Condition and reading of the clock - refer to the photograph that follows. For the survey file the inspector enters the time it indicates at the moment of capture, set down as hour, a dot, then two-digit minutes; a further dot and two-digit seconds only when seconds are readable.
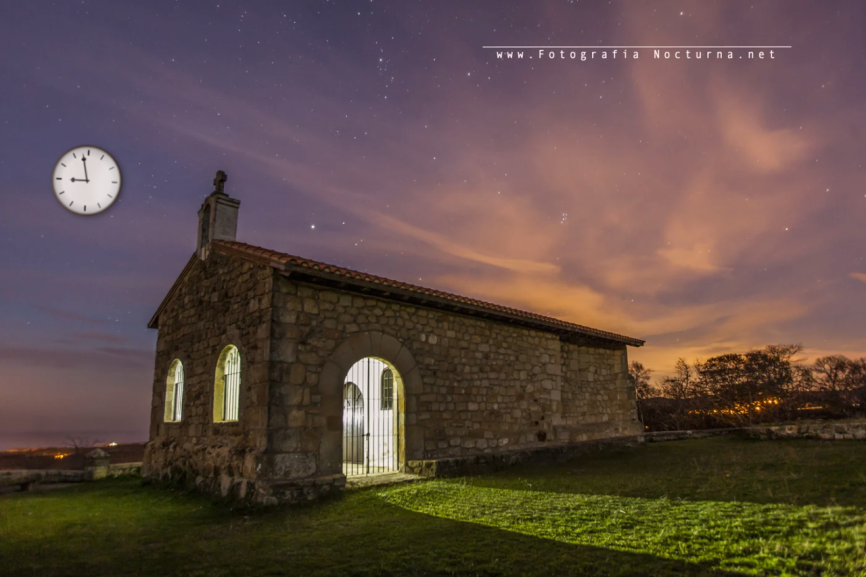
8.58
